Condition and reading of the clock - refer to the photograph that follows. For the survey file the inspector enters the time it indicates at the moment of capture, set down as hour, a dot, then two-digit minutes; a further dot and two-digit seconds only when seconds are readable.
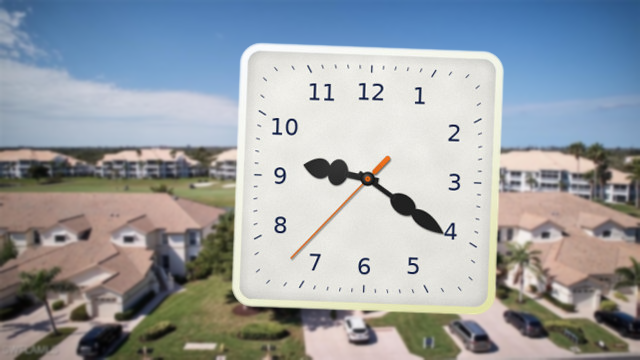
9.20.37
